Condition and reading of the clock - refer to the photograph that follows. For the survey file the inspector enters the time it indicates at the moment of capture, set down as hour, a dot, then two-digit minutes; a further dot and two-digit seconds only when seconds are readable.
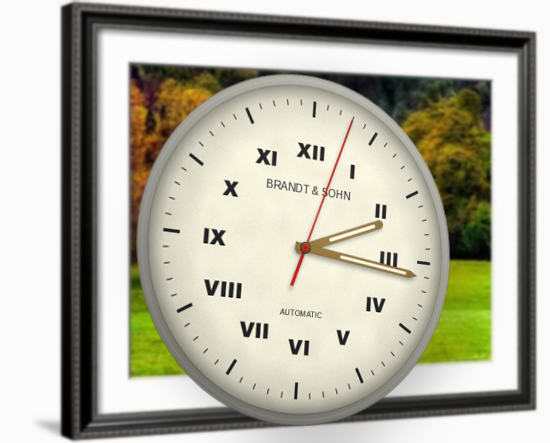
2.16.03
